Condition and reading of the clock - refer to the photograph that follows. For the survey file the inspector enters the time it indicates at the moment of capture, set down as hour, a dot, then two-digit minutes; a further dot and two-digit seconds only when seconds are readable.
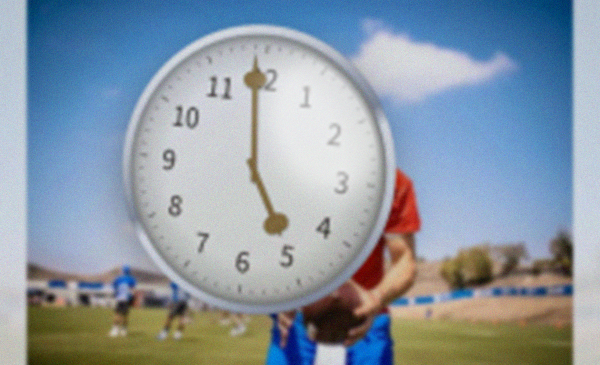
4.59
